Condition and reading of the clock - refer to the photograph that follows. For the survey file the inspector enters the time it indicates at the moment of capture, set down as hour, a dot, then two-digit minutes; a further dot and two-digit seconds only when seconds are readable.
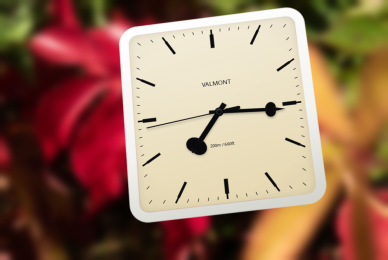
7.15.44
